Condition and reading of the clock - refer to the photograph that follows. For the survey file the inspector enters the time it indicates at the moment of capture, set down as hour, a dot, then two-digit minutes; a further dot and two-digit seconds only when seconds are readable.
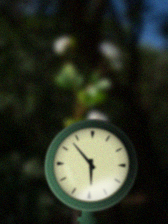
5.53
